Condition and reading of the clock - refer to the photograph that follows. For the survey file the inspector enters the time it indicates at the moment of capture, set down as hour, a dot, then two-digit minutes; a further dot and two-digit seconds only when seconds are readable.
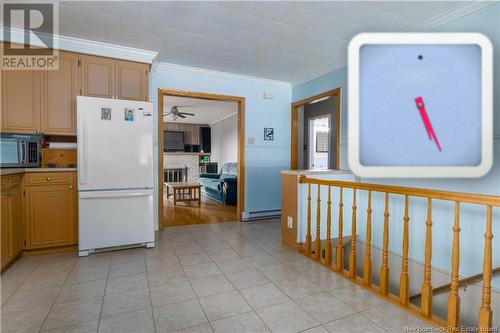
5.26
